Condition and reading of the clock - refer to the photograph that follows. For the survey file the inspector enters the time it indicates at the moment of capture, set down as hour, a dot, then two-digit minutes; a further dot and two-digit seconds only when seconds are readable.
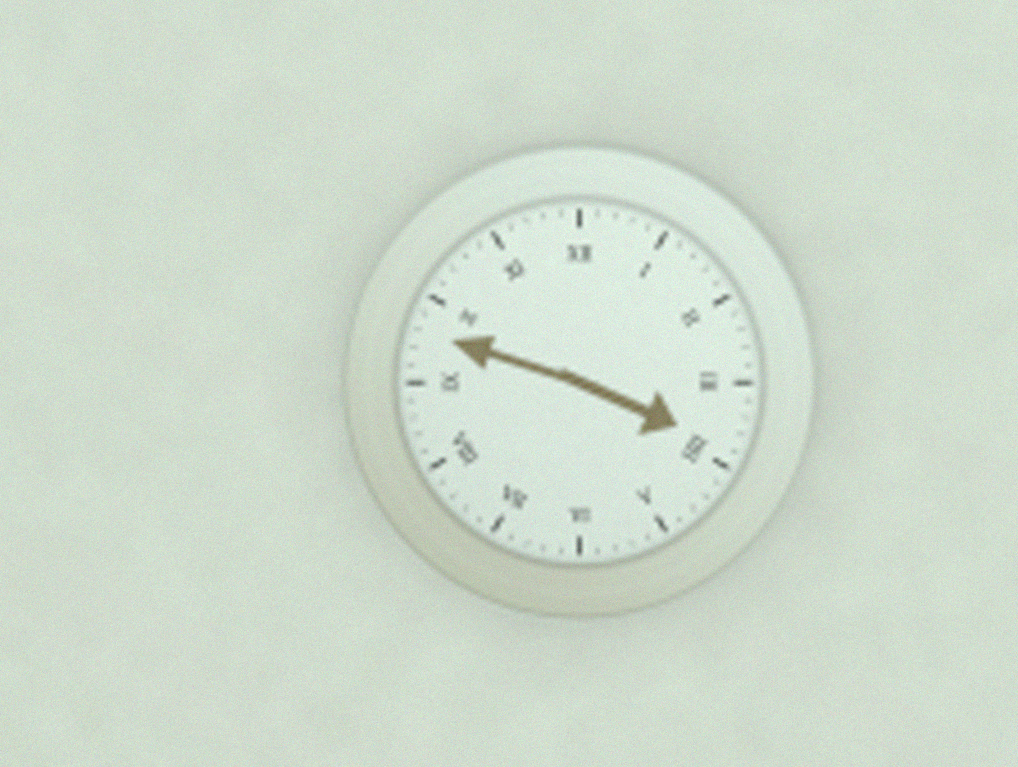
3.48
